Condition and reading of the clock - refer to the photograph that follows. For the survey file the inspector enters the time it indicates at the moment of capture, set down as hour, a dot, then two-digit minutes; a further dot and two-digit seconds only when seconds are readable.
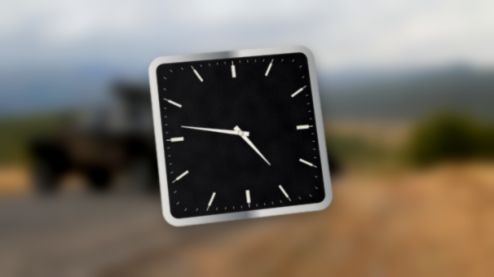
4.47
